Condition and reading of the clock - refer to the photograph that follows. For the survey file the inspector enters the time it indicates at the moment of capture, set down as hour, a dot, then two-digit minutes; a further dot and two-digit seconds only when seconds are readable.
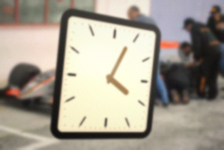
4.04
